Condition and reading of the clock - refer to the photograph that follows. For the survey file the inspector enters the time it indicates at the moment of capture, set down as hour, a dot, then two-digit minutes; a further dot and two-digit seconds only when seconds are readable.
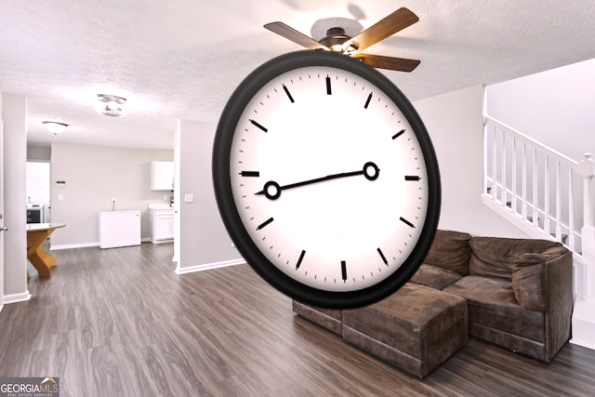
2.43
